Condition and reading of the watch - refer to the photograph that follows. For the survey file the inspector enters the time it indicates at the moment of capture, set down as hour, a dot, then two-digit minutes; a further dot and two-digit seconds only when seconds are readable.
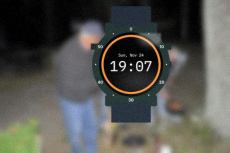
19.07
